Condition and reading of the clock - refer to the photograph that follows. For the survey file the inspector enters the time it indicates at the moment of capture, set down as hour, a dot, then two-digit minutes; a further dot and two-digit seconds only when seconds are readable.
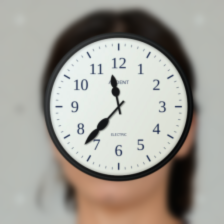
11.37
